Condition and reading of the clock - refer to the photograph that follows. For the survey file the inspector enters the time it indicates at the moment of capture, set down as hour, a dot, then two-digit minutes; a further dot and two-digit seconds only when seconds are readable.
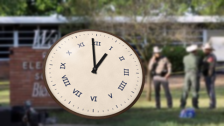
12.59
